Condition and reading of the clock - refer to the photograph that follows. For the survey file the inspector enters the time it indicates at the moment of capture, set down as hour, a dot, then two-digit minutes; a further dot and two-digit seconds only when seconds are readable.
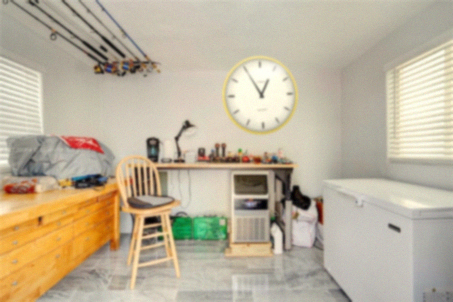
12.55
